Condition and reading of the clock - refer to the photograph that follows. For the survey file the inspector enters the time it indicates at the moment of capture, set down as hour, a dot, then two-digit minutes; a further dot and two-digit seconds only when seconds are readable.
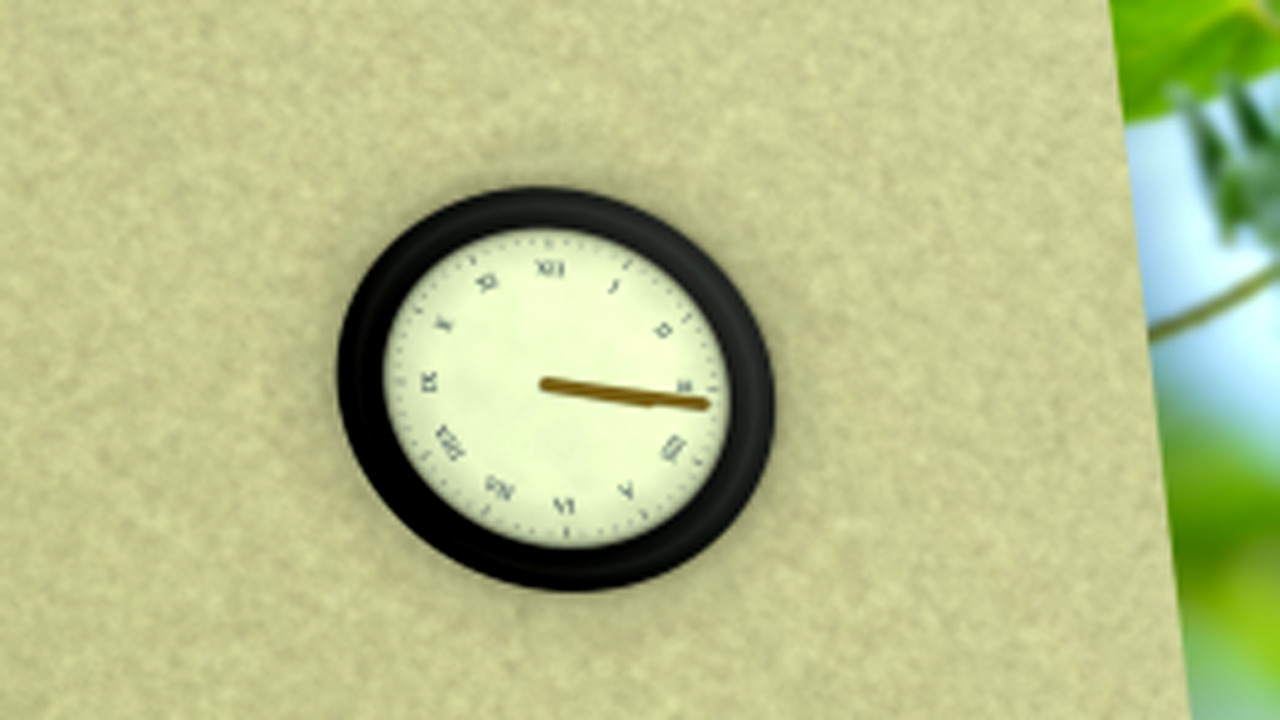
3.16
